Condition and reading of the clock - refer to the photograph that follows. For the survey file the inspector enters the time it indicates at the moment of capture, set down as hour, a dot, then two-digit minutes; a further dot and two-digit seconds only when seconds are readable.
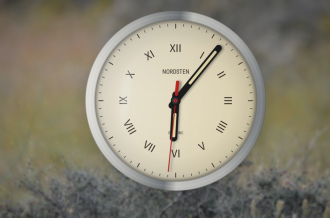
6.06.31
